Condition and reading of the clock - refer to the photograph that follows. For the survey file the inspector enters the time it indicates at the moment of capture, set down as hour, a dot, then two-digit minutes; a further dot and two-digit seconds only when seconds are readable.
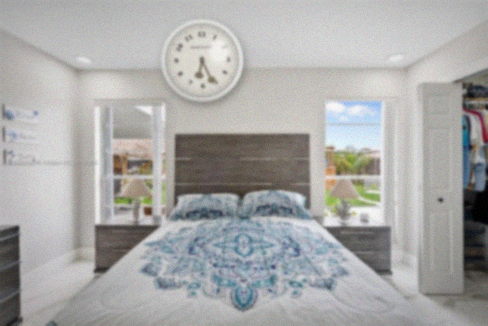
6.26
